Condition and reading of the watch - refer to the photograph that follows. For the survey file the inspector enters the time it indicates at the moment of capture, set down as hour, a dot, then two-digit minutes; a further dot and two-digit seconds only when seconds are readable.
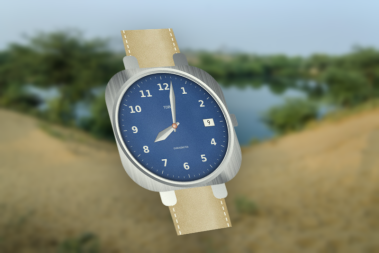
8.02
